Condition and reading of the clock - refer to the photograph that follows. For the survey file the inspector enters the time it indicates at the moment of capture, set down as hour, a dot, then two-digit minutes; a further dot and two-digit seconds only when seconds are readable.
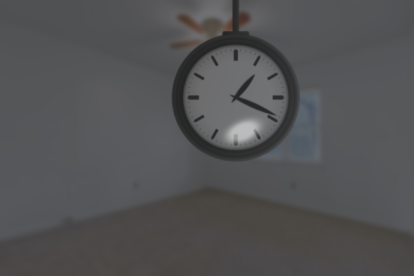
1.19
